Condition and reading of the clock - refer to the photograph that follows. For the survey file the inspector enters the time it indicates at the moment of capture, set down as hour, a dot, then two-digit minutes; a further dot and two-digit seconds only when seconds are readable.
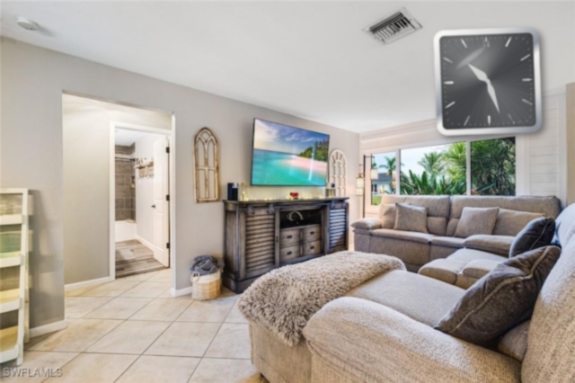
10.27
